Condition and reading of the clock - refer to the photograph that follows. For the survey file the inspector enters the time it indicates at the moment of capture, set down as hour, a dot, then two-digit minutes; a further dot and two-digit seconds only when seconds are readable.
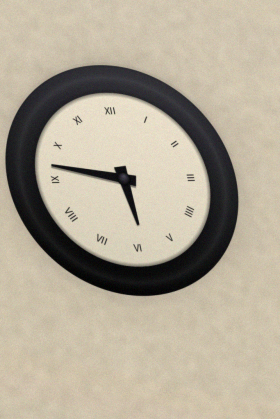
5.47
